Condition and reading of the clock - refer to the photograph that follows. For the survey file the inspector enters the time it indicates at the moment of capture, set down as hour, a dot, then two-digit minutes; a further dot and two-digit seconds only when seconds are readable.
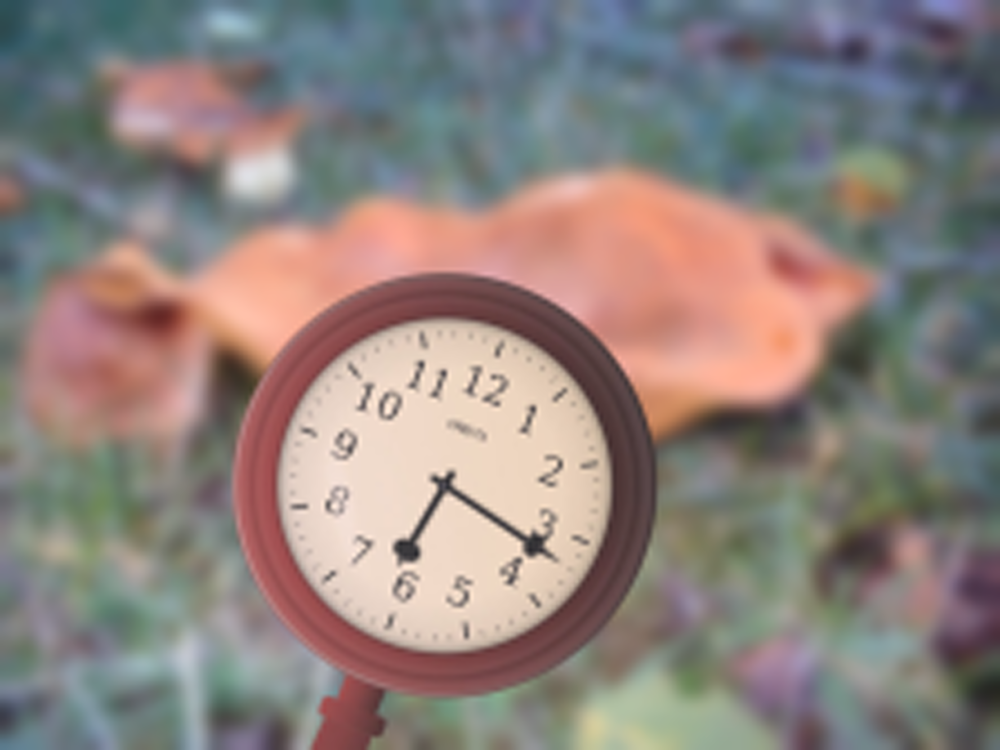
6.17
